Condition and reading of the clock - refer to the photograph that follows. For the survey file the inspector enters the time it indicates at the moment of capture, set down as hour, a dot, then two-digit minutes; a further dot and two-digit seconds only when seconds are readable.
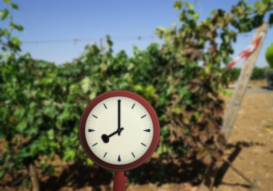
8.00
